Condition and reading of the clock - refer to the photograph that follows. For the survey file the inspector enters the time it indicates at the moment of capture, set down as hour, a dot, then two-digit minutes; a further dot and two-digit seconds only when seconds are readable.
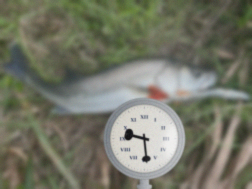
9.29
